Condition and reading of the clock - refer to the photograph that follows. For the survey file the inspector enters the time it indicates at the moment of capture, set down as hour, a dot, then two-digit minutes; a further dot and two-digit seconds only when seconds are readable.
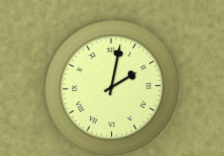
2.02
